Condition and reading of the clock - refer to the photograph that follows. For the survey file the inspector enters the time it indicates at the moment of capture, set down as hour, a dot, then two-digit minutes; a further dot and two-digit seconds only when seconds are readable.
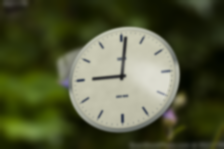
9.01
